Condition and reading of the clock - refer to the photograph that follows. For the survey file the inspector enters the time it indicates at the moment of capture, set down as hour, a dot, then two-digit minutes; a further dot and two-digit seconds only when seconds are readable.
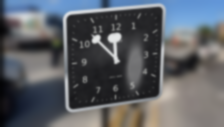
11.53
